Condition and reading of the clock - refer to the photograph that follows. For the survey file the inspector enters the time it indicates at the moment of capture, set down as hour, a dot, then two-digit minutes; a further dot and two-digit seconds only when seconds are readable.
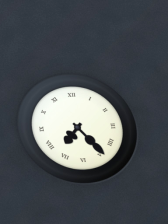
7.24
